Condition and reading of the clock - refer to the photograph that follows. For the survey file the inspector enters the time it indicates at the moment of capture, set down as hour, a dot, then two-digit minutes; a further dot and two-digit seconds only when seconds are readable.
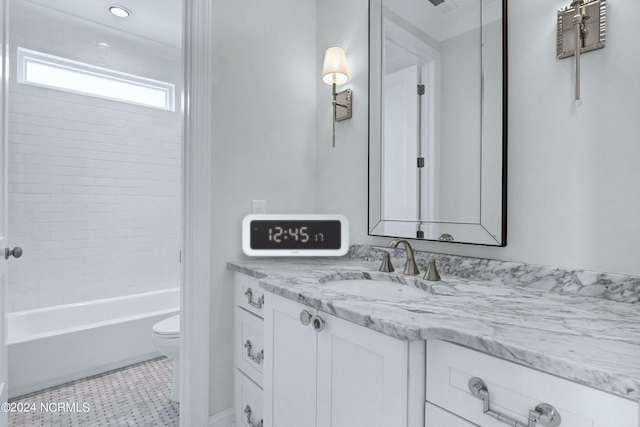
12.45
